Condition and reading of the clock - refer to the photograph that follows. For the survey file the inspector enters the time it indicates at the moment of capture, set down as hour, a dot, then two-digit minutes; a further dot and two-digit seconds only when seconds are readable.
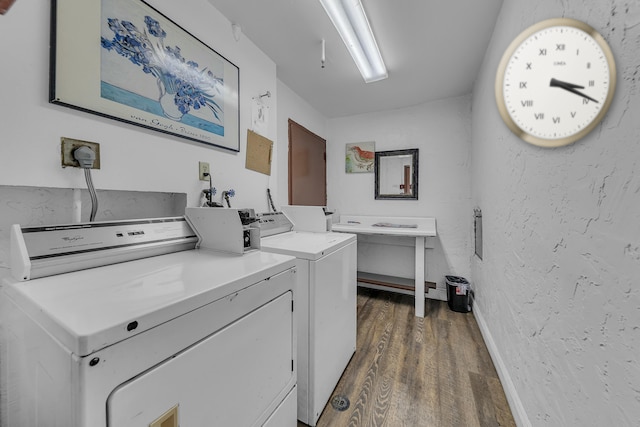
3.19
